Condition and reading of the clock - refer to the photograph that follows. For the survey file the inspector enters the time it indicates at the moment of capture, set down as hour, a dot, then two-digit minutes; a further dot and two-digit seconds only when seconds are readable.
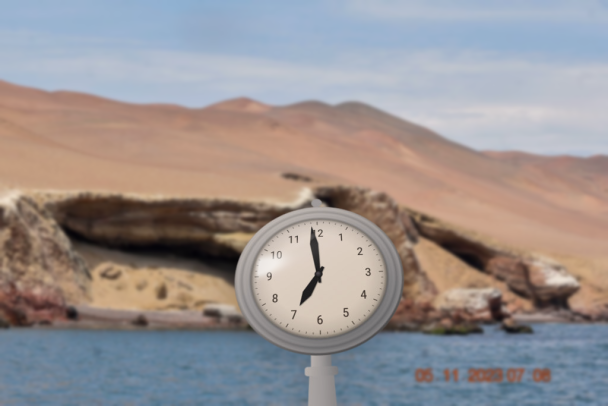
6.59
